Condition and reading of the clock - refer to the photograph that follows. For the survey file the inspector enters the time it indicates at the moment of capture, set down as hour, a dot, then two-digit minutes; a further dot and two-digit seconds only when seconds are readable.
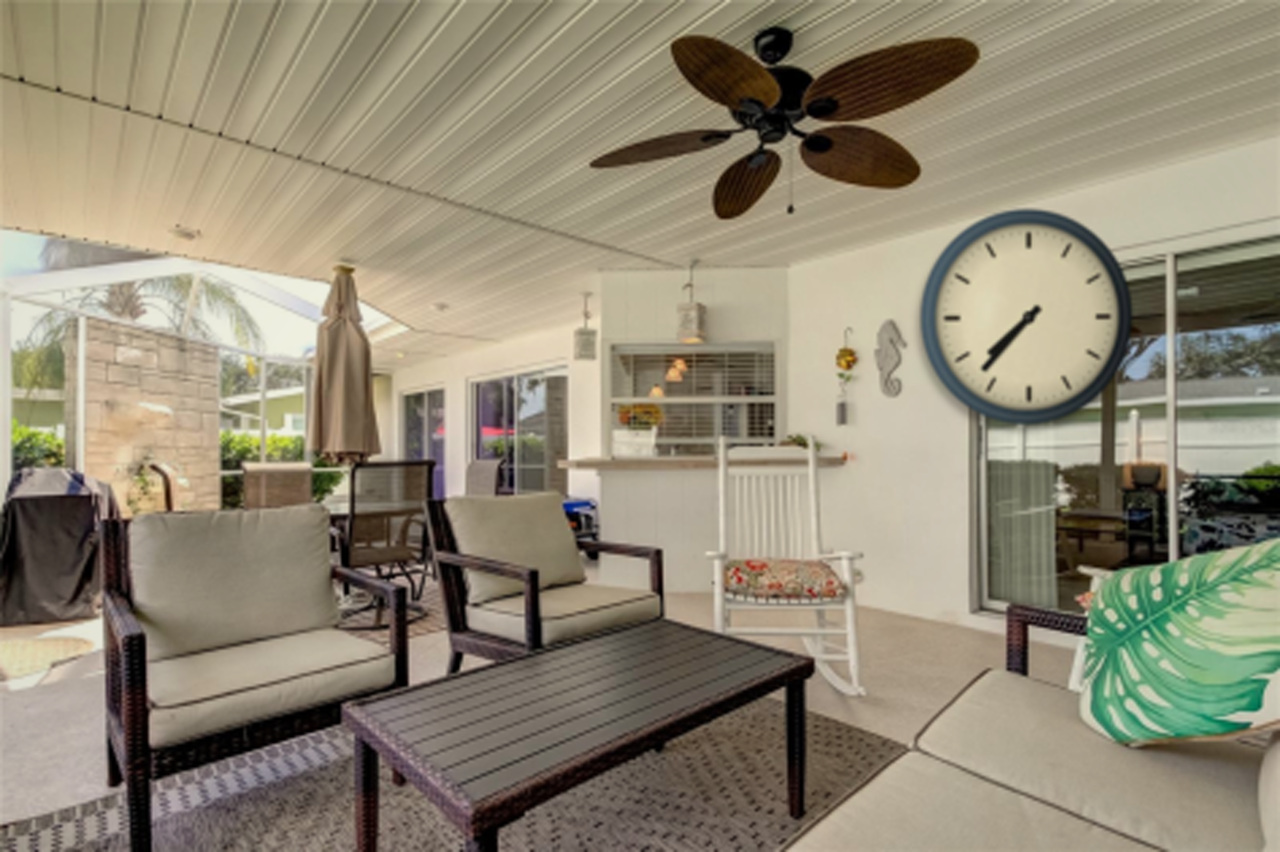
7.37
